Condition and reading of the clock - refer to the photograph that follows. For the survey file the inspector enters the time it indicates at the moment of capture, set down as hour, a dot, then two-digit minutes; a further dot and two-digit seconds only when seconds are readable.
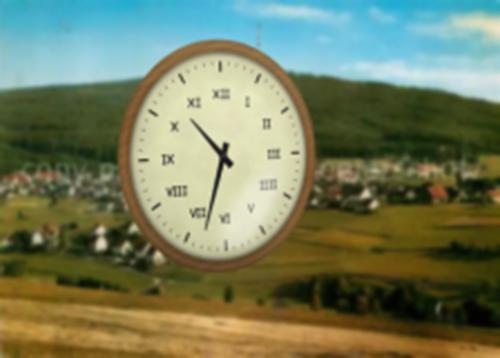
10.33
